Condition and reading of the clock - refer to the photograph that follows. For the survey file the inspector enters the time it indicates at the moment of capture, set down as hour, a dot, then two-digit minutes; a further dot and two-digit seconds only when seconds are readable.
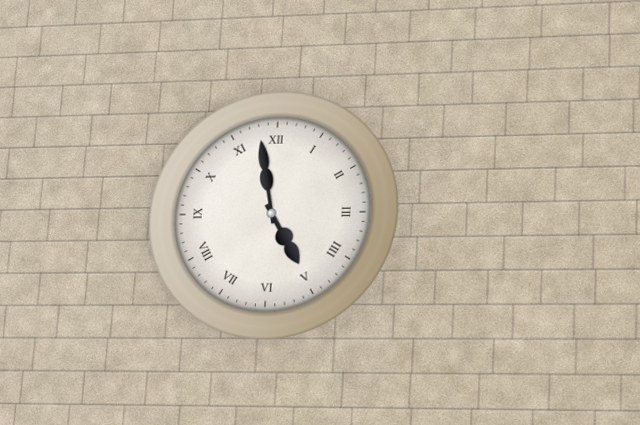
4.58
